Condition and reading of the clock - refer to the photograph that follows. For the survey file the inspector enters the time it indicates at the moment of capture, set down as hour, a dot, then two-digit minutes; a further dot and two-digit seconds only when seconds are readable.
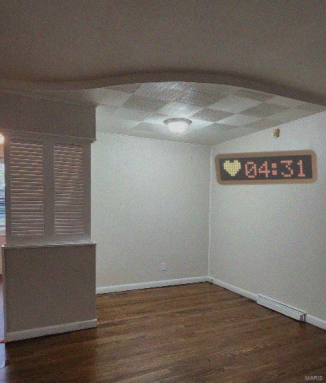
4.31
